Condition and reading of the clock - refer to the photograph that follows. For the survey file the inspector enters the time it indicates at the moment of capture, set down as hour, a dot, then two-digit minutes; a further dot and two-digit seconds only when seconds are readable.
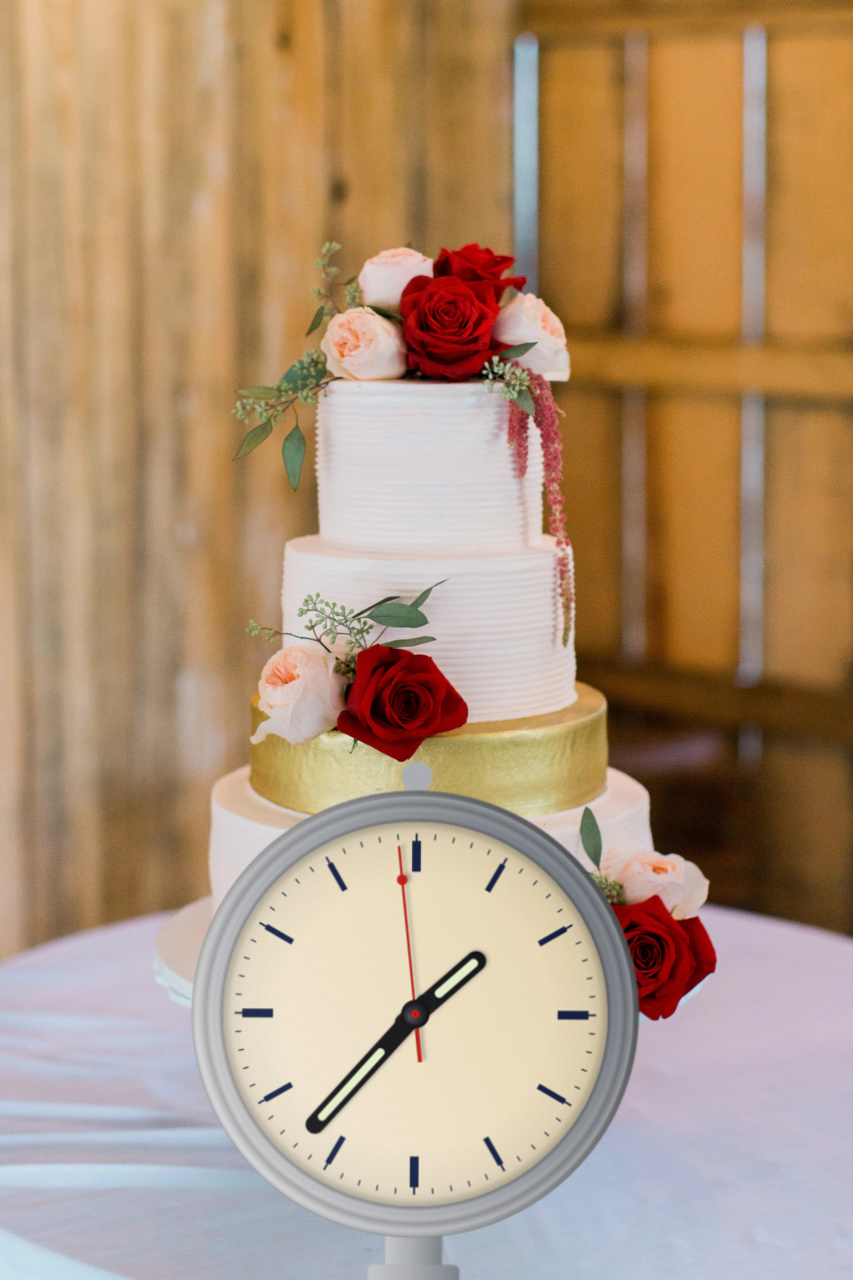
1.36.59
